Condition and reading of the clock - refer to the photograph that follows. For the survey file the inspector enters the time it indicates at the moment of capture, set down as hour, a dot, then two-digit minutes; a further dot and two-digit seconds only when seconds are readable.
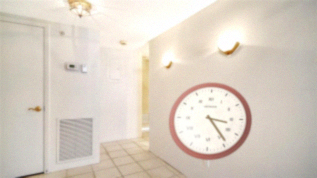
3.24
